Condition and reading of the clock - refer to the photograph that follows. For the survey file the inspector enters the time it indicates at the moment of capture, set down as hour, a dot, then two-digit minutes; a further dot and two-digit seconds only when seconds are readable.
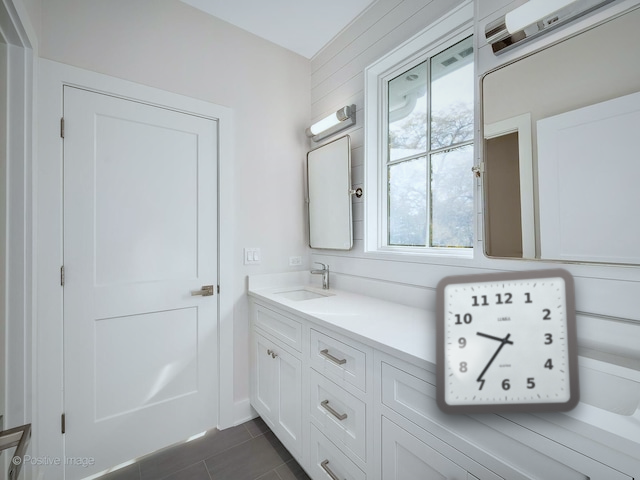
9.36
